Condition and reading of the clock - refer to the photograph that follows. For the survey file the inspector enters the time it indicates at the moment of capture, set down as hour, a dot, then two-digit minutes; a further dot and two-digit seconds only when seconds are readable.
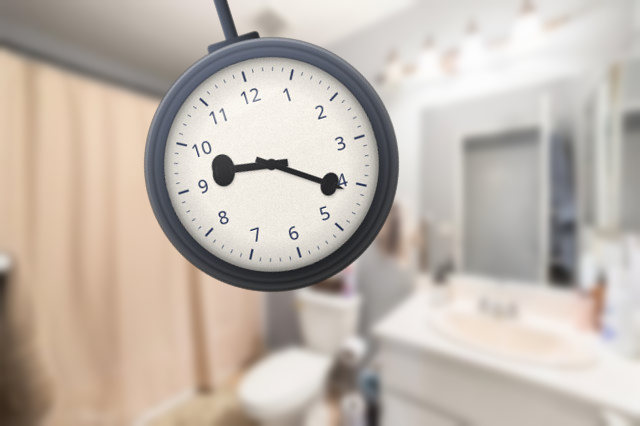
9.21
